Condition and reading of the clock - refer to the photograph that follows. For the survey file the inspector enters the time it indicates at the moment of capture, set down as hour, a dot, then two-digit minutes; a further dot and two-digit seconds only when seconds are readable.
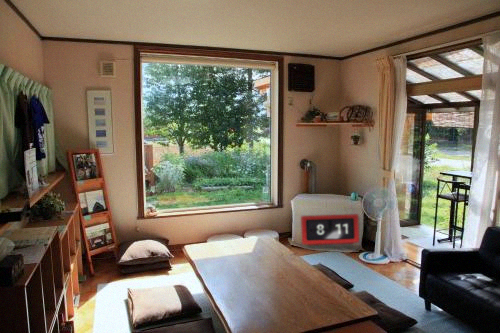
8.11
